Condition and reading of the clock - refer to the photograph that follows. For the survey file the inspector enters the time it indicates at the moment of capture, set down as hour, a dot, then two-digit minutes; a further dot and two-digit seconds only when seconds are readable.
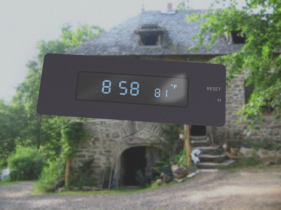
8.58
